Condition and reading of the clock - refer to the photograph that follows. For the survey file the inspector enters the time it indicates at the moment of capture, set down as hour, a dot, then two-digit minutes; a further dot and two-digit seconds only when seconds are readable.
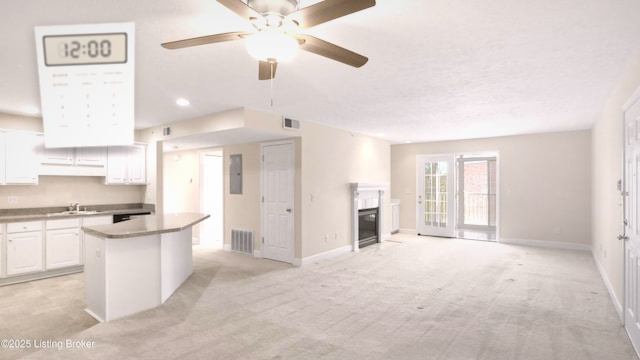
12.00
